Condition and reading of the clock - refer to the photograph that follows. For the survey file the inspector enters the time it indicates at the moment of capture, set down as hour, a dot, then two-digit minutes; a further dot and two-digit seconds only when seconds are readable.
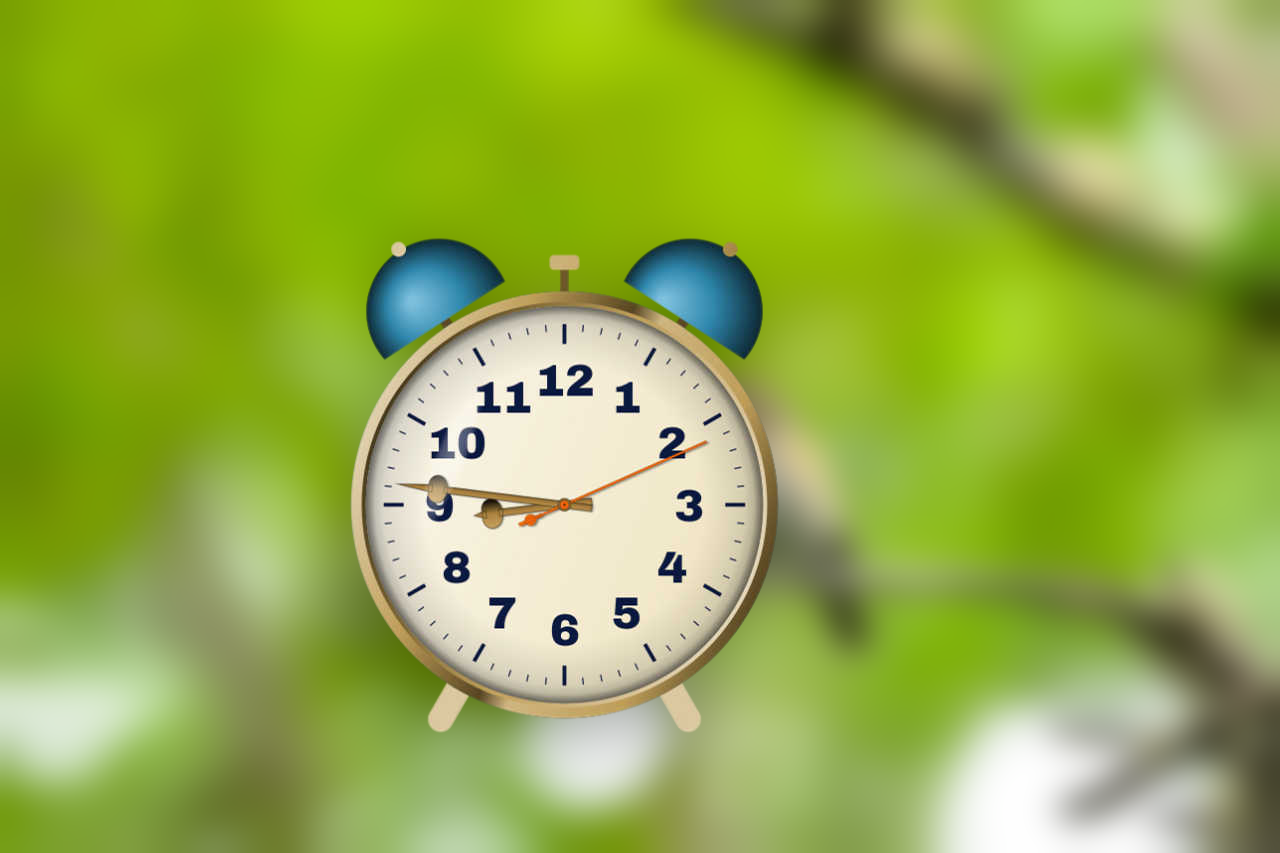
8.46.11
